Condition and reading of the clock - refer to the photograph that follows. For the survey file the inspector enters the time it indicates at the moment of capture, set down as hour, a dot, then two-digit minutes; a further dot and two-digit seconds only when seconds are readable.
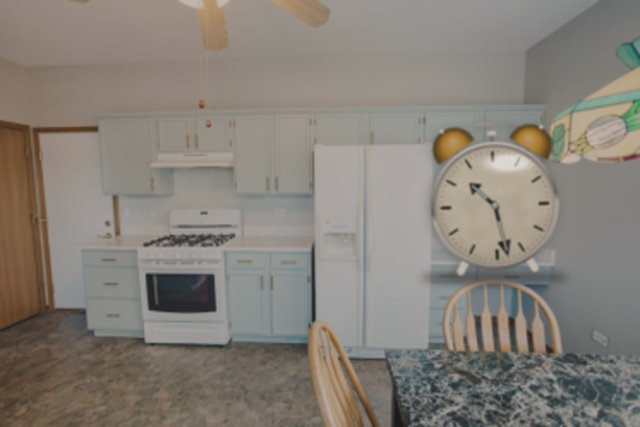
10.28
